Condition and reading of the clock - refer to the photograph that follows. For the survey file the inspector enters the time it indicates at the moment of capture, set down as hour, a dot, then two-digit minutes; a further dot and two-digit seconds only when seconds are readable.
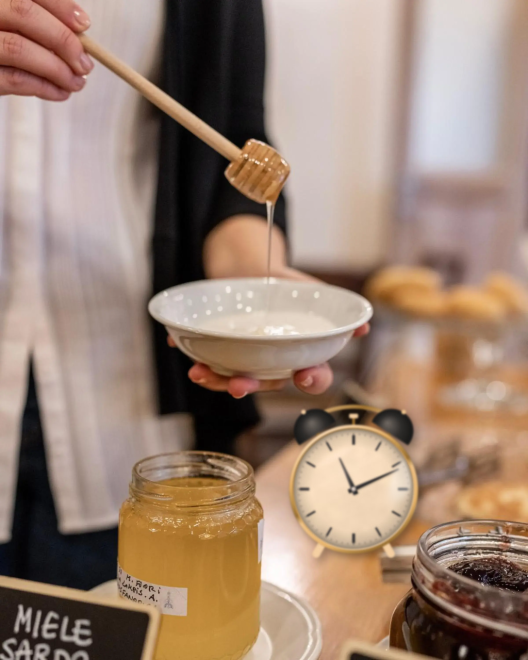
11.11
